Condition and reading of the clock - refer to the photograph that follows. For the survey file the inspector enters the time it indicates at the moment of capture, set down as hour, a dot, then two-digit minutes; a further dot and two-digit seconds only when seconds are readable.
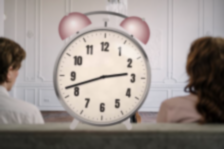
2.42
